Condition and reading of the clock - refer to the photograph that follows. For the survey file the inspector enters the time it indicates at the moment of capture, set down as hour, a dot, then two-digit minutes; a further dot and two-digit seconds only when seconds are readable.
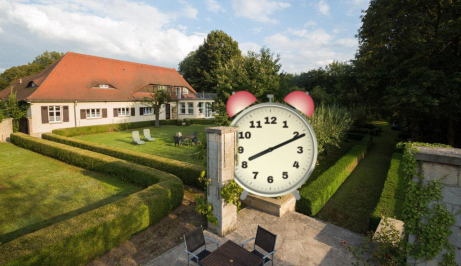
8.11
